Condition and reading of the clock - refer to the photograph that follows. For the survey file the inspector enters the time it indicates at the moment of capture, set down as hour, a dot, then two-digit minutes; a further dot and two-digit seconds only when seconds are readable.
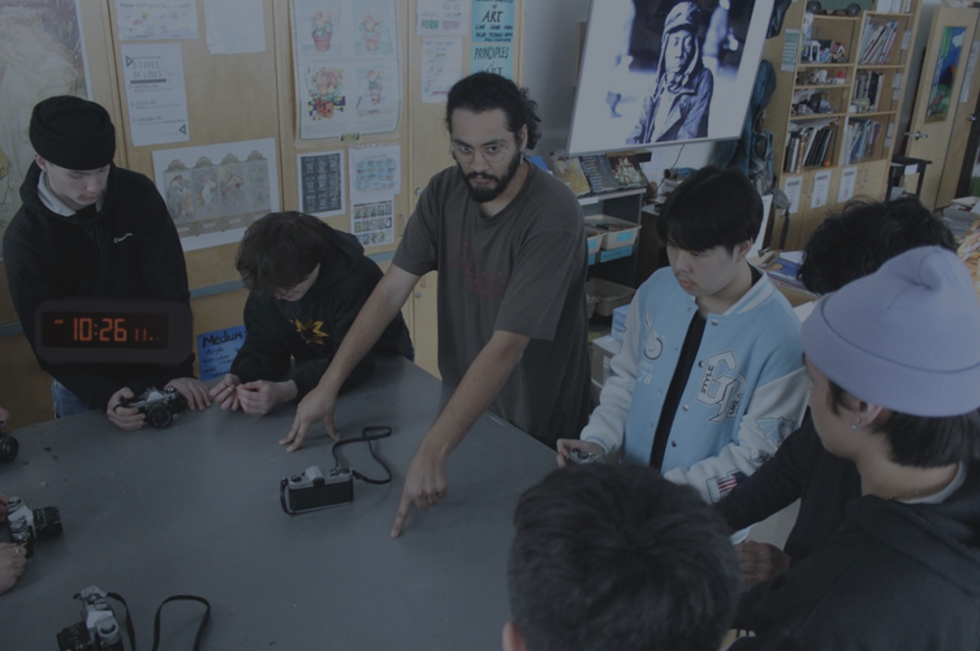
10.26.11
